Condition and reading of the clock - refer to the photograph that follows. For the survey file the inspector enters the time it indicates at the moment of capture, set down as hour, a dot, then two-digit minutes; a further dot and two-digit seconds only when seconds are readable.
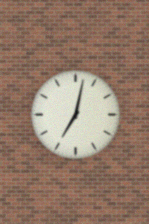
7.02
